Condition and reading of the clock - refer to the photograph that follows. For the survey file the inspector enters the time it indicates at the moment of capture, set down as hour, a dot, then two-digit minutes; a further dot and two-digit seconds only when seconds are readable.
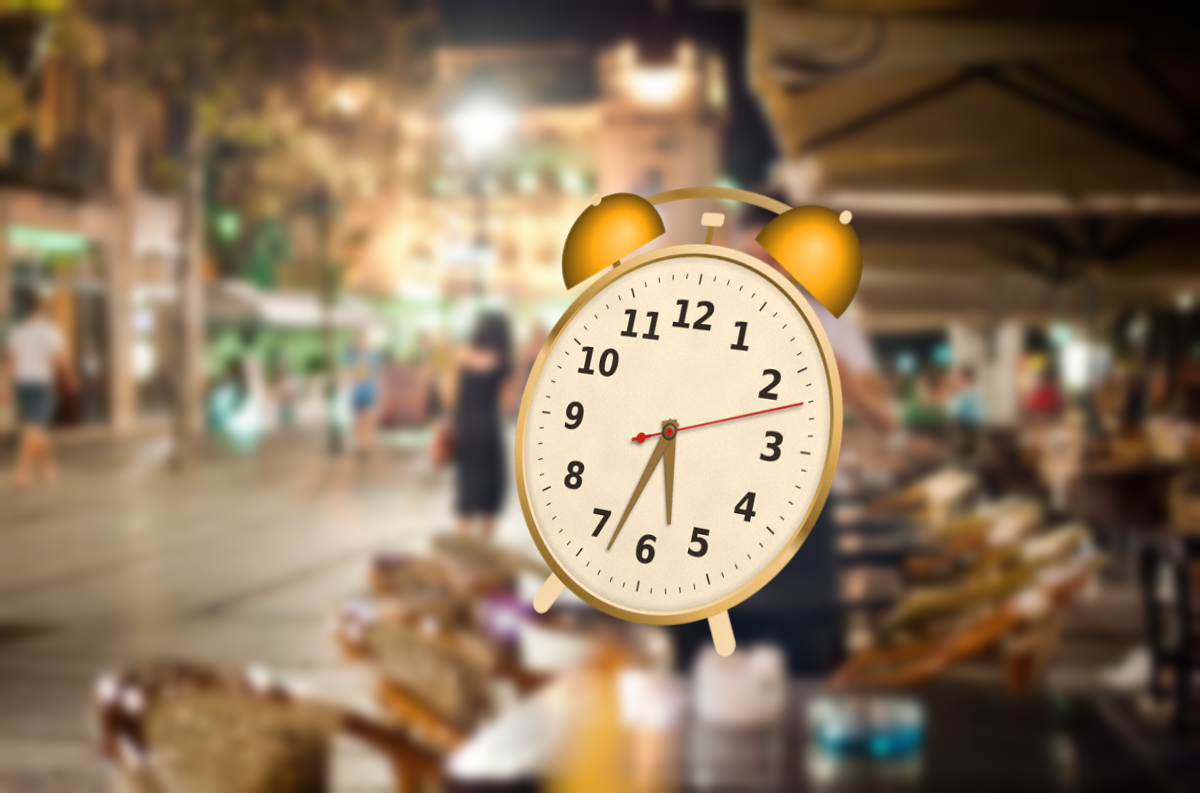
5.33.12
